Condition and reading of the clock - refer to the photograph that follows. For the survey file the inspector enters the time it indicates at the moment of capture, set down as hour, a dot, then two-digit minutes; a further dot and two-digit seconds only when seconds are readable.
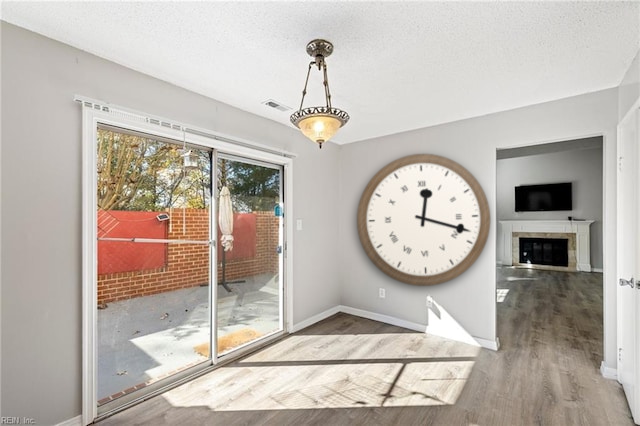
12.18
